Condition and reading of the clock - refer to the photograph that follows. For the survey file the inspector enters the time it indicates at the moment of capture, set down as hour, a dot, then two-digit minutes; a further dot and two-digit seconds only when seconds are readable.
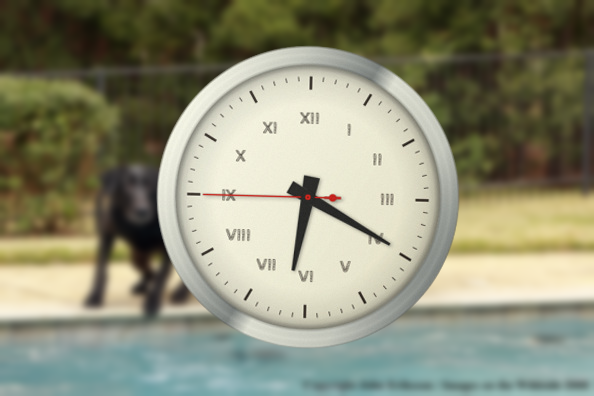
6.19.45
